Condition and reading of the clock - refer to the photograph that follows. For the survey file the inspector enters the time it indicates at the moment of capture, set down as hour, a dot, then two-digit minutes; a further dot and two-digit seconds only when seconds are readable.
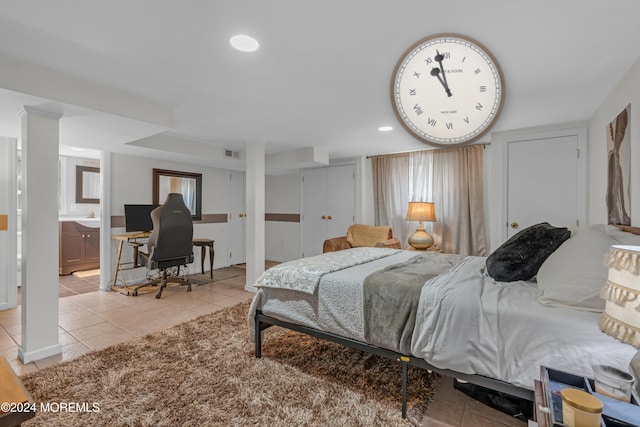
10.58
